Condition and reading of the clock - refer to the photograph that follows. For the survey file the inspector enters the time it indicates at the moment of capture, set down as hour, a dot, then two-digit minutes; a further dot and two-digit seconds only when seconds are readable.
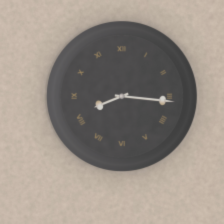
8.16
